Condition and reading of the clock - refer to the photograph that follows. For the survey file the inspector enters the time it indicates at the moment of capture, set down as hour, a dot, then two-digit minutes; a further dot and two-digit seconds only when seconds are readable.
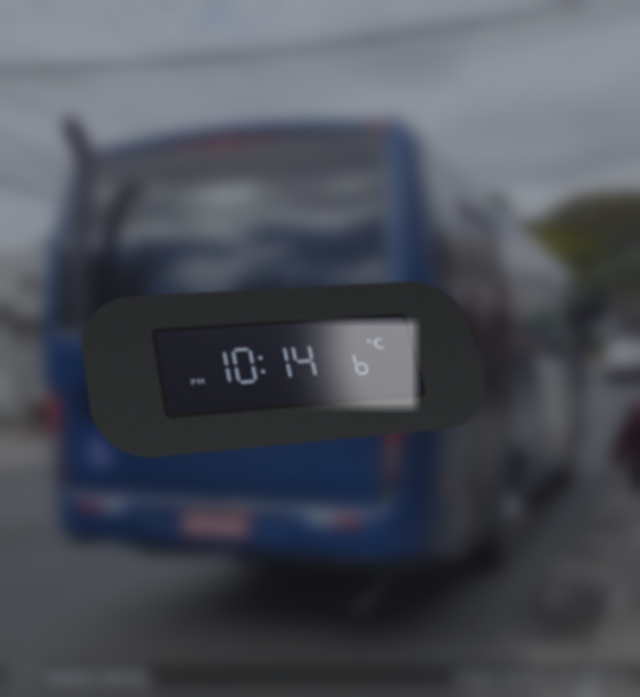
10.14
